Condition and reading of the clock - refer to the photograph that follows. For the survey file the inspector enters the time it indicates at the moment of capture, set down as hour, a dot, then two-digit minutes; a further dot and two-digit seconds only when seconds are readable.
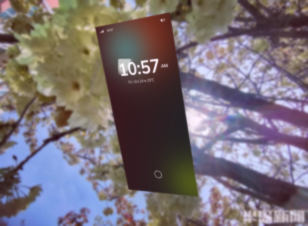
10.57
